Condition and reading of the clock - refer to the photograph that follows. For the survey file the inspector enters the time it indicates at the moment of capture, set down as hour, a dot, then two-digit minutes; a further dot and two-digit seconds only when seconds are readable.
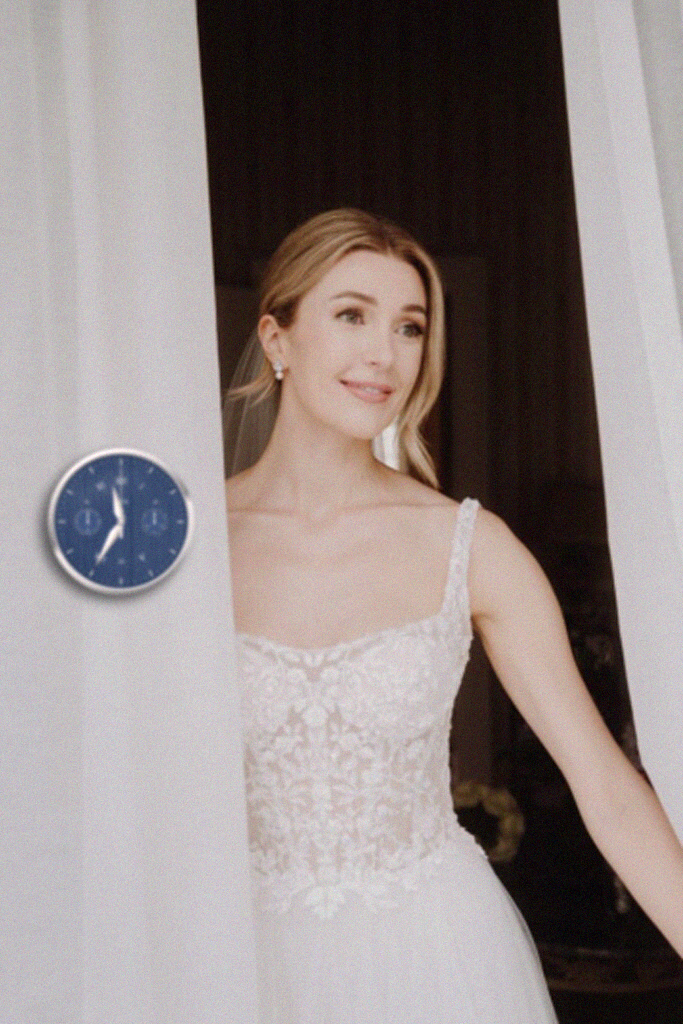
11.35
